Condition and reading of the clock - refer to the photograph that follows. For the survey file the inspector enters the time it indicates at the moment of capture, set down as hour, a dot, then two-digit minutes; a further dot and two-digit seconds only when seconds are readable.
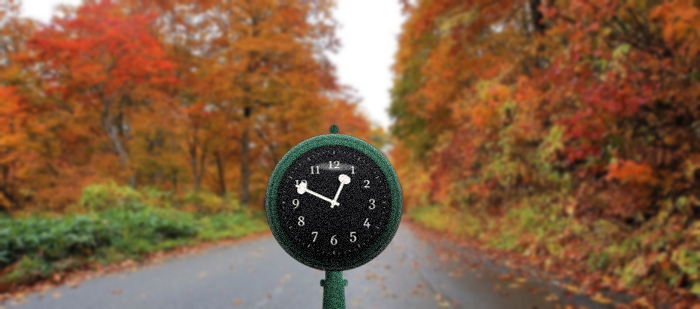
12.49
